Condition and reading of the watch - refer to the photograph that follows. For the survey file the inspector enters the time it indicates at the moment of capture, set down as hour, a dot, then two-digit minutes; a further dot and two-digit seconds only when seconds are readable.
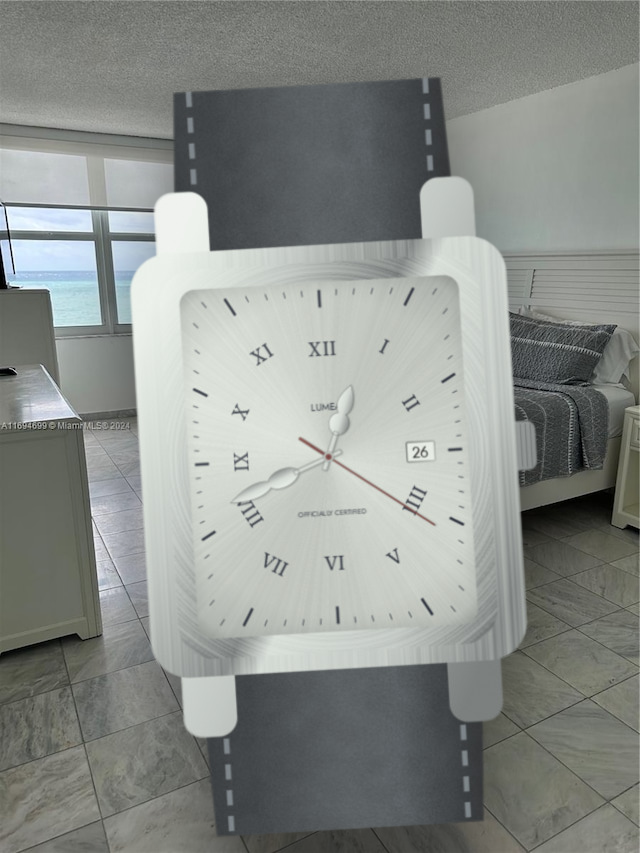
12.41.21
